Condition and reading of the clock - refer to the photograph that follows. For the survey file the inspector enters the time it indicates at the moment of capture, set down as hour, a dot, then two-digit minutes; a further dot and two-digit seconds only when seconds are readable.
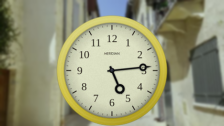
5.14
